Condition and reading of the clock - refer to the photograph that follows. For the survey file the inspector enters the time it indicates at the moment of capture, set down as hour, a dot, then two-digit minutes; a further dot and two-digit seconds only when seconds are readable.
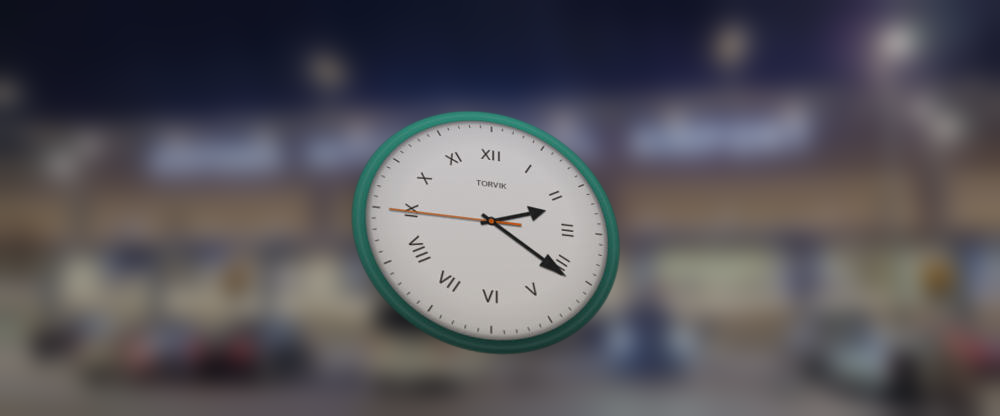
2.20.45
